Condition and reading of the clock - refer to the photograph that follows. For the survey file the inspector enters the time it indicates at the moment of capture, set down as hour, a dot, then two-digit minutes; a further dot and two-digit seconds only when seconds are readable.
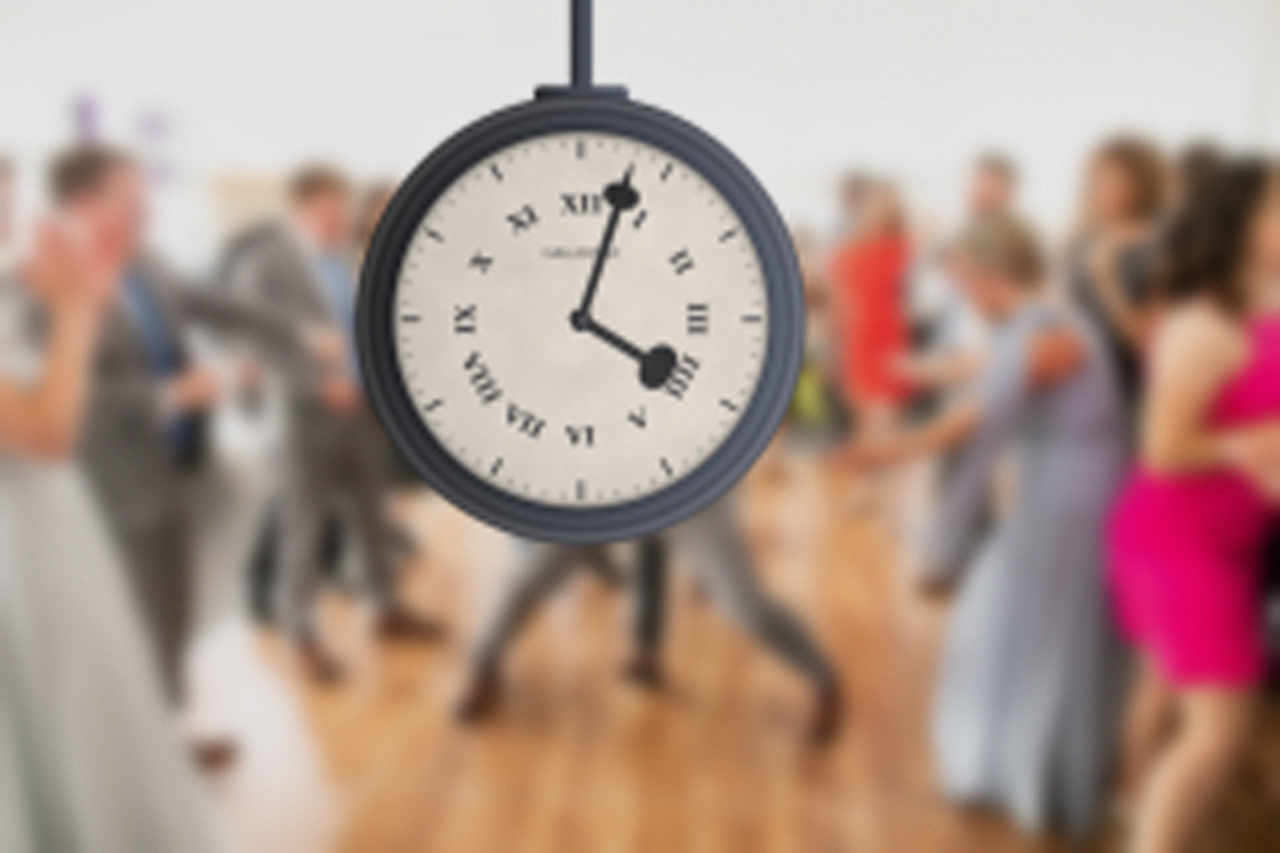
4.03
